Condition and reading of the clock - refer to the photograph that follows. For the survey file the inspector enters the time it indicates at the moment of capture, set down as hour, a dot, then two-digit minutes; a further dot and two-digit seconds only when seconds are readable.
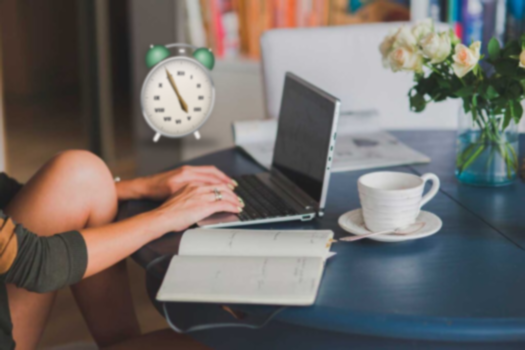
4.55
